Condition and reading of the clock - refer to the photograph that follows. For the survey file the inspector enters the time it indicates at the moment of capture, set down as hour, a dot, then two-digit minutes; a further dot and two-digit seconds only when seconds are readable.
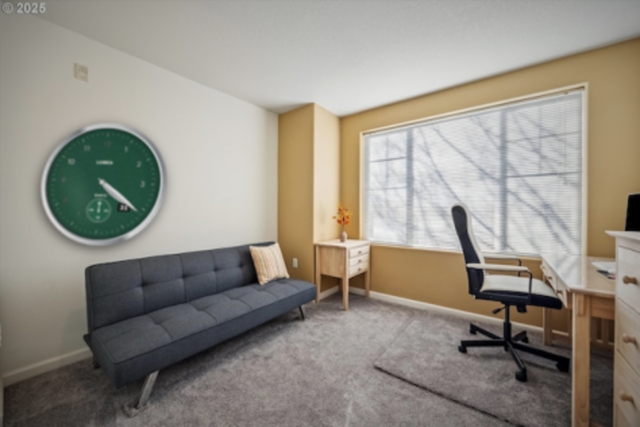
4.21
